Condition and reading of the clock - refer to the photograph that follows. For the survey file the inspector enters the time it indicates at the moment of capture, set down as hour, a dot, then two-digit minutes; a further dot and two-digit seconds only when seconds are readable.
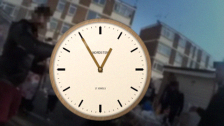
12.55
